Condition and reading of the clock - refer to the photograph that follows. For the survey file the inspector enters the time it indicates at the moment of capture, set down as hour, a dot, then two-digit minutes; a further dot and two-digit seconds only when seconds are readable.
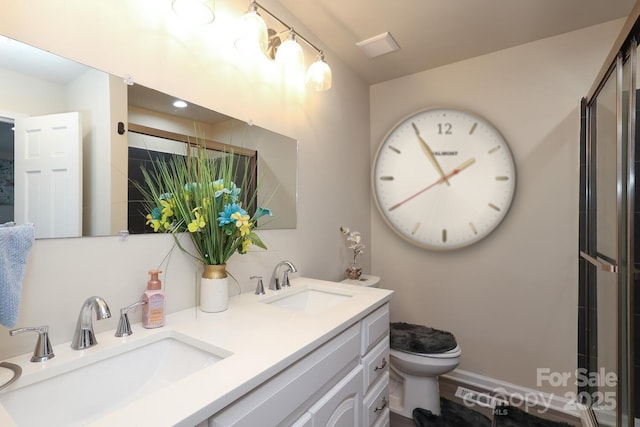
1.54.40
